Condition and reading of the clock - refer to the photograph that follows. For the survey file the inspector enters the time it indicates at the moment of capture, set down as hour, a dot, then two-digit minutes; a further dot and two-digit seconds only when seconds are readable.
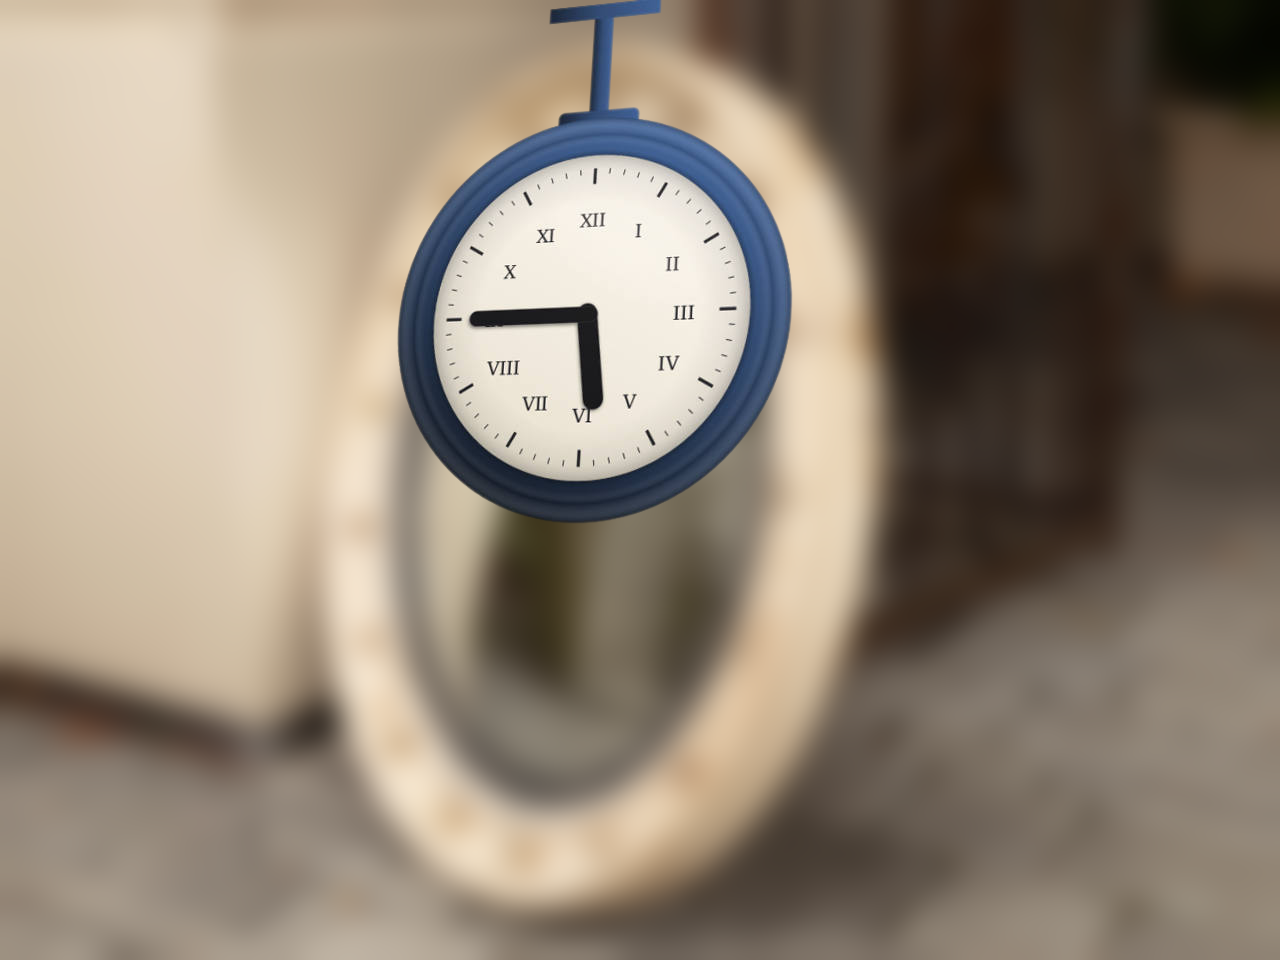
5.45
